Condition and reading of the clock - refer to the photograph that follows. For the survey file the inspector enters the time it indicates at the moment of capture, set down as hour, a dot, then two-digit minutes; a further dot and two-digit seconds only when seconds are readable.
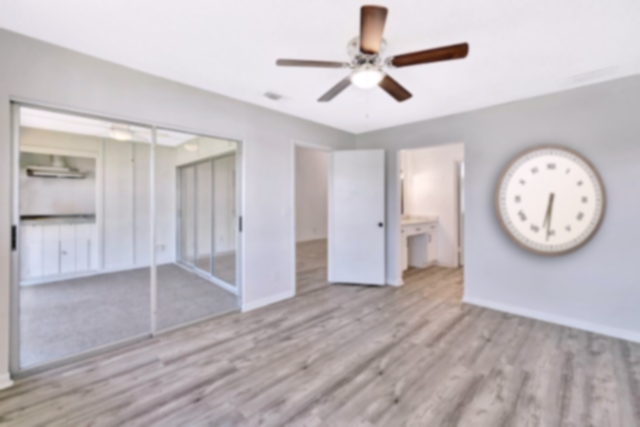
6.31
